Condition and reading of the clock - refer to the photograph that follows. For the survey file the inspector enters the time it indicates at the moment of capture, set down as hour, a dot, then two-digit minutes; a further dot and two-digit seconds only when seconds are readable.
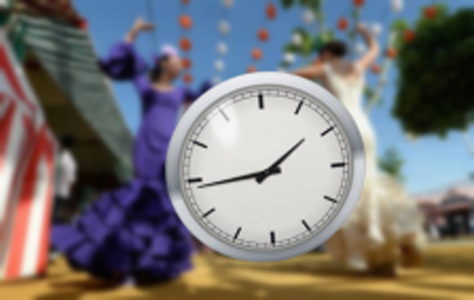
1.44
